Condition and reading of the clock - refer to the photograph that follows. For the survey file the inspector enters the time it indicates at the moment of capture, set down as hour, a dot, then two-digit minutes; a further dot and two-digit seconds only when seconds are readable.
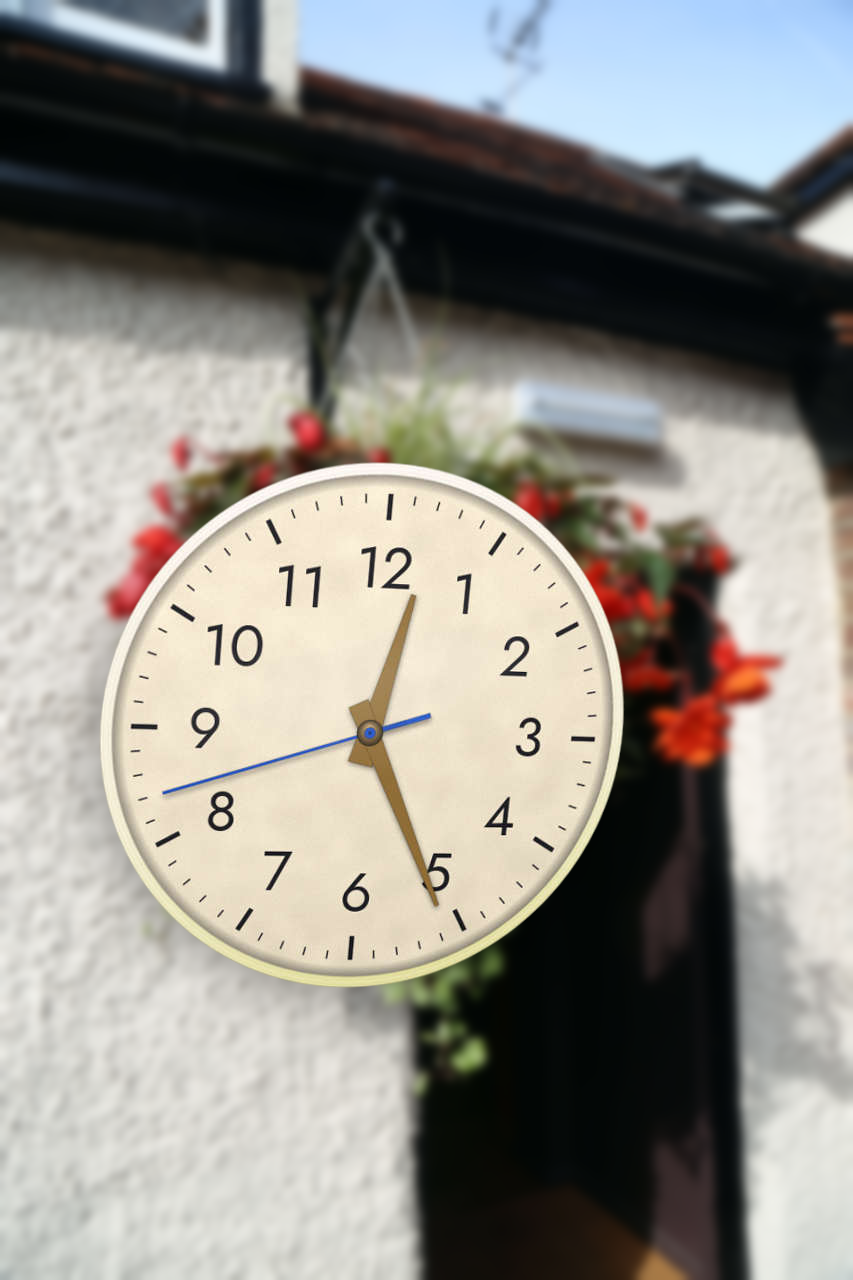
12.25.42
